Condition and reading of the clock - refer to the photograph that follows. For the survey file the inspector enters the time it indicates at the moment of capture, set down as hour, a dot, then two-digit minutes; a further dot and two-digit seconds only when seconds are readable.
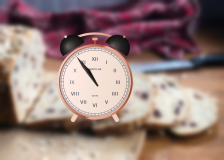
10.54
